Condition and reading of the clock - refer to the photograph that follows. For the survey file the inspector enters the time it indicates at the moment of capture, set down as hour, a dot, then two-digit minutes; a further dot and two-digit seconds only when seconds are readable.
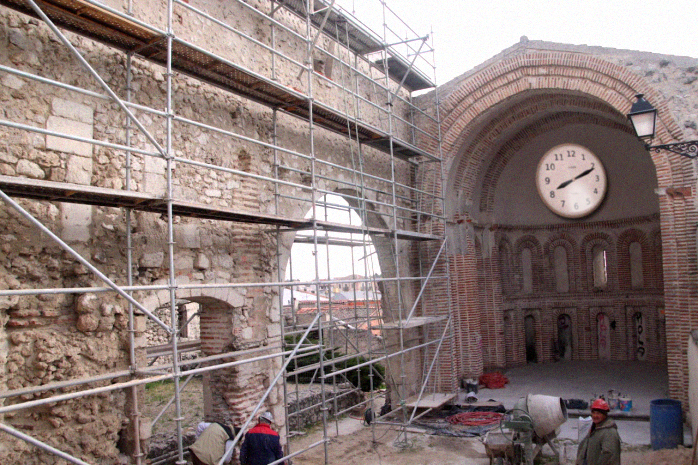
8.11
